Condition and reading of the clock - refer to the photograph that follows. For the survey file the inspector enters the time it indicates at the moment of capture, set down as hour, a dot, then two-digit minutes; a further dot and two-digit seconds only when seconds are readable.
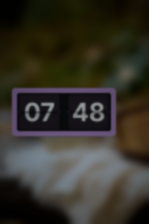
7.48
